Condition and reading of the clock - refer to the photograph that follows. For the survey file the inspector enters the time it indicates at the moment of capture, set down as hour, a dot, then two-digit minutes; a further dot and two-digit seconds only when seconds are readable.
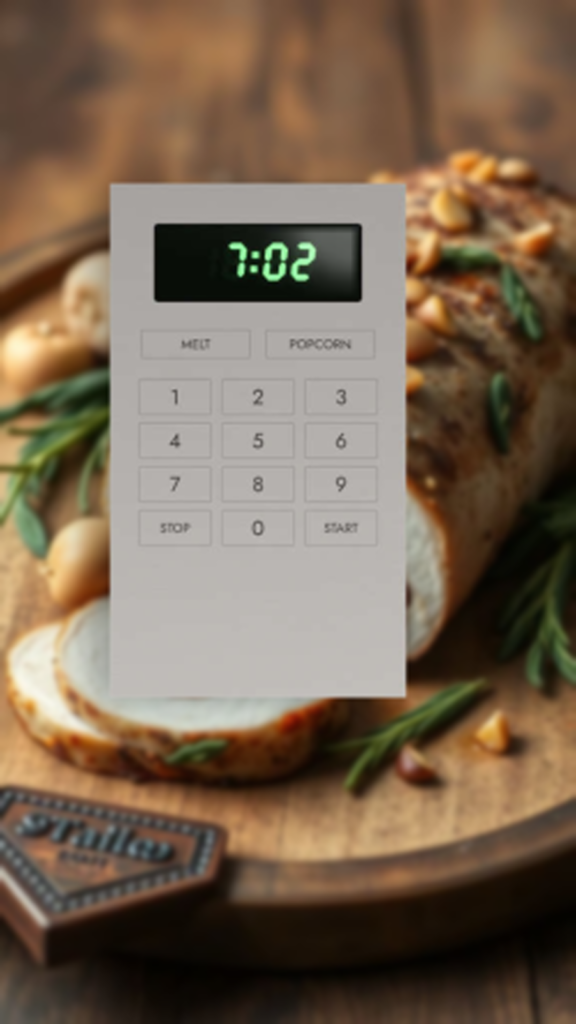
7.02
